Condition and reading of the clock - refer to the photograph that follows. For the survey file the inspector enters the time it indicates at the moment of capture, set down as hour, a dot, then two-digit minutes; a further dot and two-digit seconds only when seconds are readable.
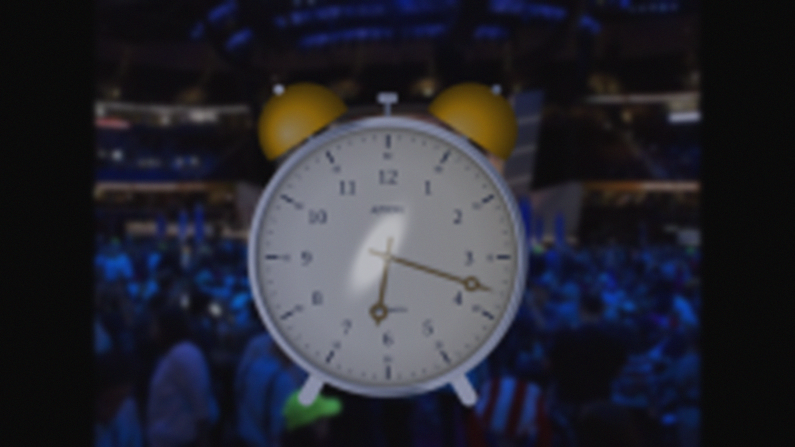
6.18
